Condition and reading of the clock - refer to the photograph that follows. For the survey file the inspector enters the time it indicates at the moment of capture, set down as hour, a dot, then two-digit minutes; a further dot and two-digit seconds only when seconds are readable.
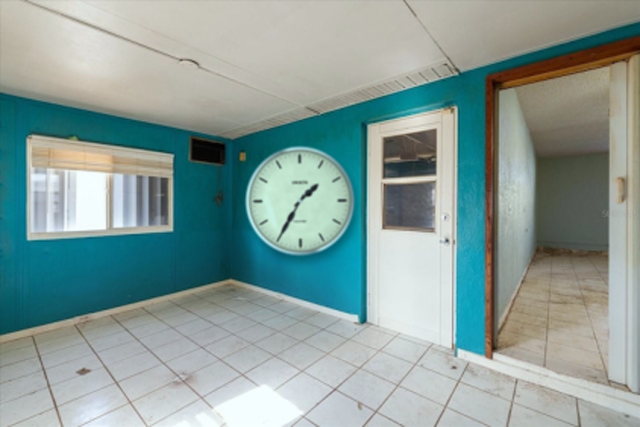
1.35
